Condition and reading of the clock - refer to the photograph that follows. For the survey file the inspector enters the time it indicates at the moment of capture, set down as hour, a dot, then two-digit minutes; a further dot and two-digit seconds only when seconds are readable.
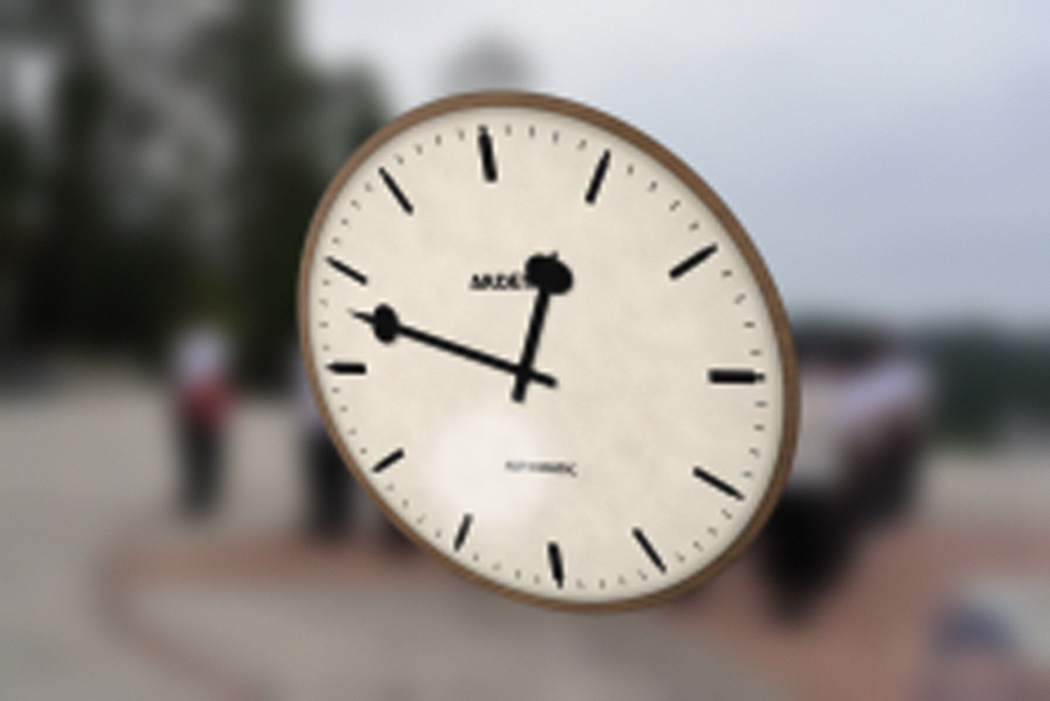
12.48
